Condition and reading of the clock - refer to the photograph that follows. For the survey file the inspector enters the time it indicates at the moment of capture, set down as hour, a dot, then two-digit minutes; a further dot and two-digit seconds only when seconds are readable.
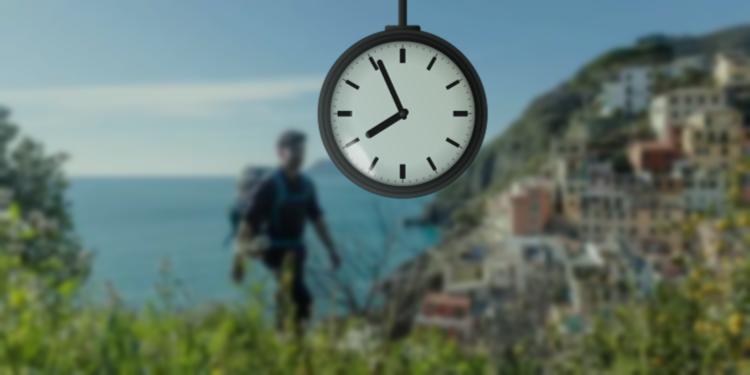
7.56
